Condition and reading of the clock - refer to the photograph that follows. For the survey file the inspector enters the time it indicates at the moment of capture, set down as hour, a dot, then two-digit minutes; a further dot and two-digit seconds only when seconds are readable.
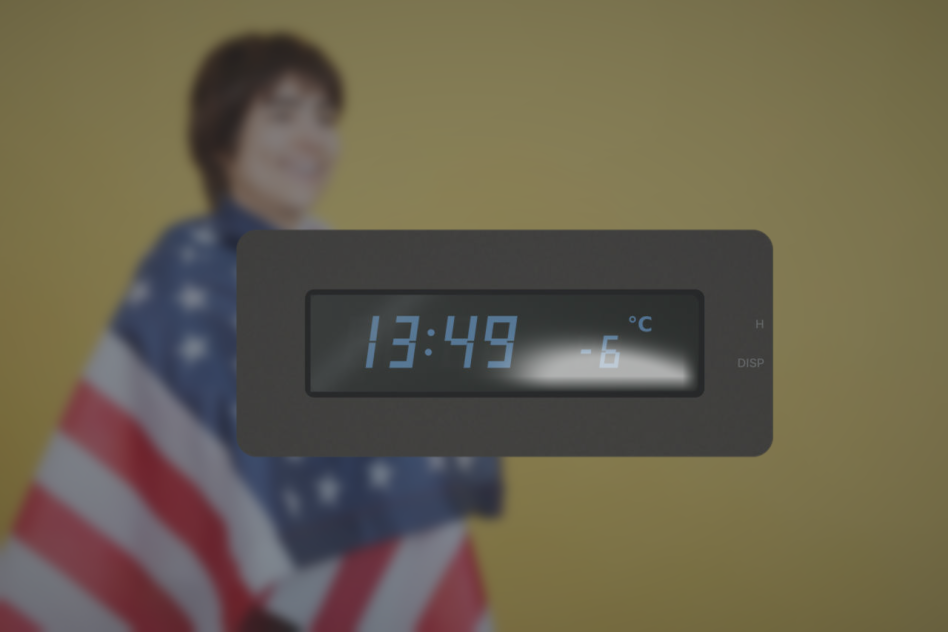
13.49
